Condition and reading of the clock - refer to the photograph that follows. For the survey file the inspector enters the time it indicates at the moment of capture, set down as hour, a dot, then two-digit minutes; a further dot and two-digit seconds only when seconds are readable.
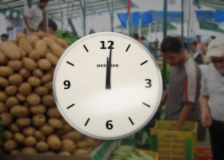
12.01
